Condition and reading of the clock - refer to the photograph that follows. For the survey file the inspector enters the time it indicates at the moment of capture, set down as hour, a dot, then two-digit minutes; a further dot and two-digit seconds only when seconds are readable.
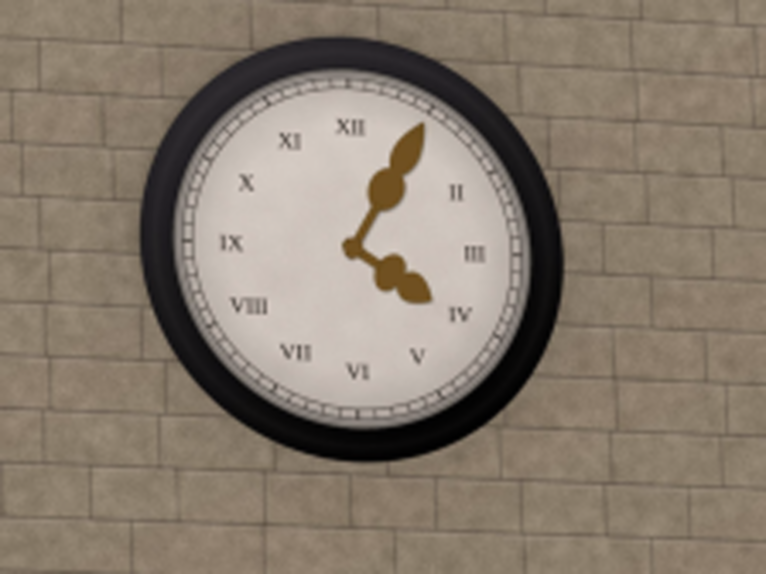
4.05
